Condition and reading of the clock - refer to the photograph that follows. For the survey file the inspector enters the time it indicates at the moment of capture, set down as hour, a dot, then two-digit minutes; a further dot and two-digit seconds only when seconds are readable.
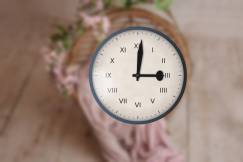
3.01
